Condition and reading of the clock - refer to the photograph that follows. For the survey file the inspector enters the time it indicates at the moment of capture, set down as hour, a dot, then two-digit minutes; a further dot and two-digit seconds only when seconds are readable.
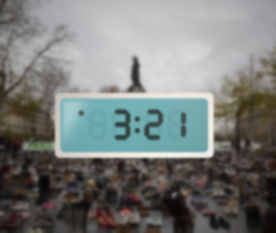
3.21
